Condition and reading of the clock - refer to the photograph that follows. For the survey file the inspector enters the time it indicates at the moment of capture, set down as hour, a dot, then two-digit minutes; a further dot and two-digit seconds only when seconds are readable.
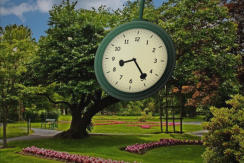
8.24
